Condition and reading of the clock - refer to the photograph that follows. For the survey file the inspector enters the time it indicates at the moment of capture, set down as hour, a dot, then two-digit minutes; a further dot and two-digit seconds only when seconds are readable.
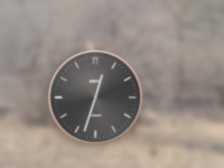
12.33
